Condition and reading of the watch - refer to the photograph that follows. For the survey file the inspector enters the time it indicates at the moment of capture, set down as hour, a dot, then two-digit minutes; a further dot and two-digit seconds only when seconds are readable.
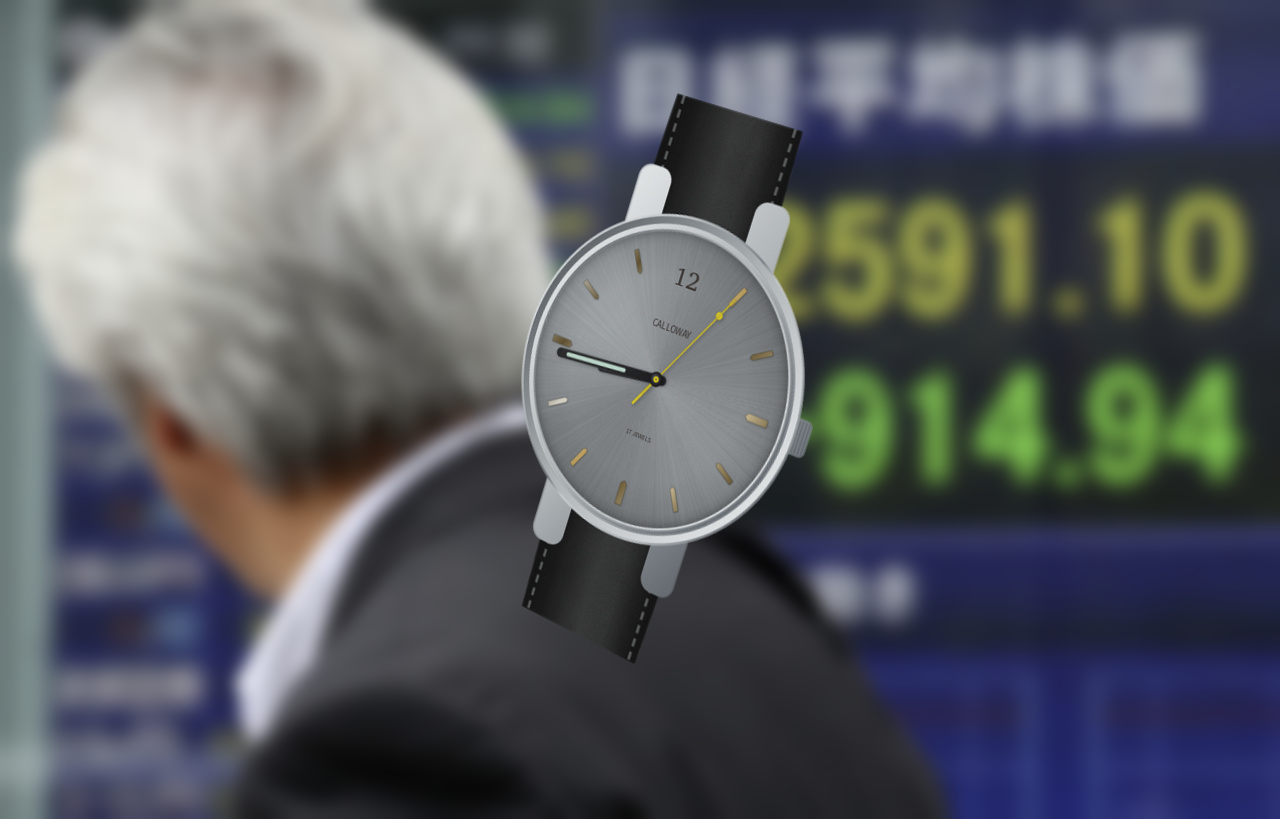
8.44.05
